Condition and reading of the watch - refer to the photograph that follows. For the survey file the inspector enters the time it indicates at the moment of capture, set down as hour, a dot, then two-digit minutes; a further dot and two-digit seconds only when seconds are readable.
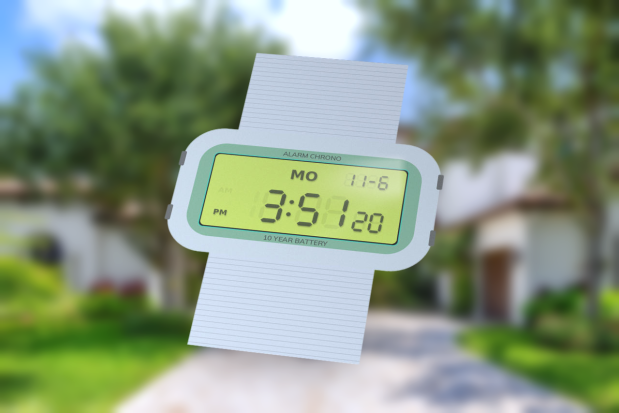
3.51.20
